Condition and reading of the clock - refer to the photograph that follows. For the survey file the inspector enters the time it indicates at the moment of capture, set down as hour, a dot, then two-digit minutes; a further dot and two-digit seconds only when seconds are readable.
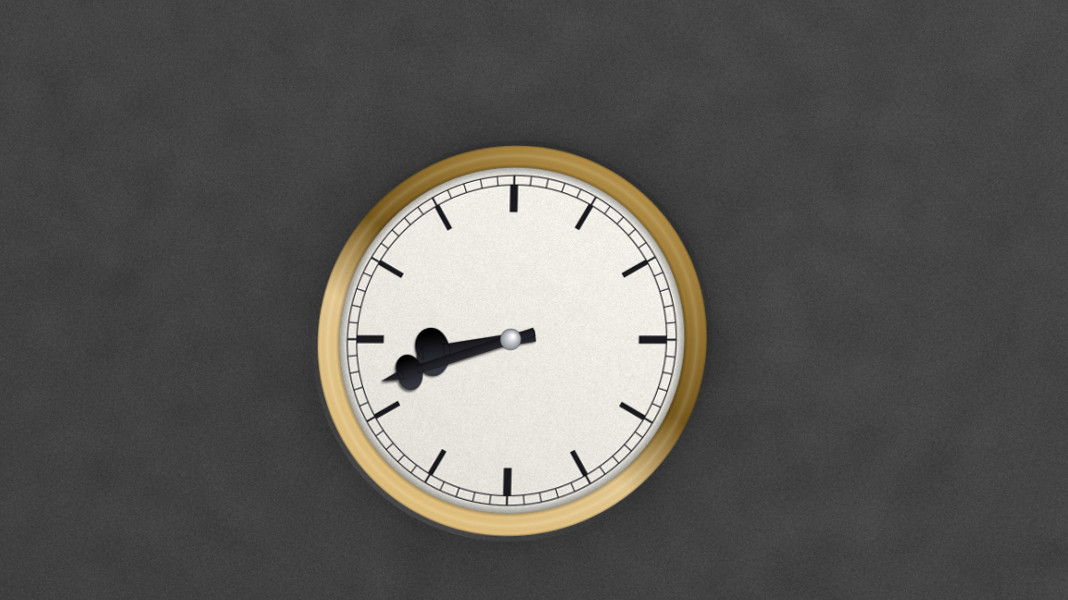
8.42
